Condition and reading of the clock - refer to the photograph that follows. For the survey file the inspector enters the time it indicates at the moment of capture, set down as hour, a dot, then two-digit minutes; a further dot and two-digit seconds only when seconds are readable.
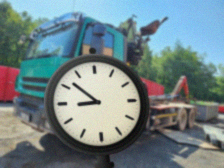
8.52
